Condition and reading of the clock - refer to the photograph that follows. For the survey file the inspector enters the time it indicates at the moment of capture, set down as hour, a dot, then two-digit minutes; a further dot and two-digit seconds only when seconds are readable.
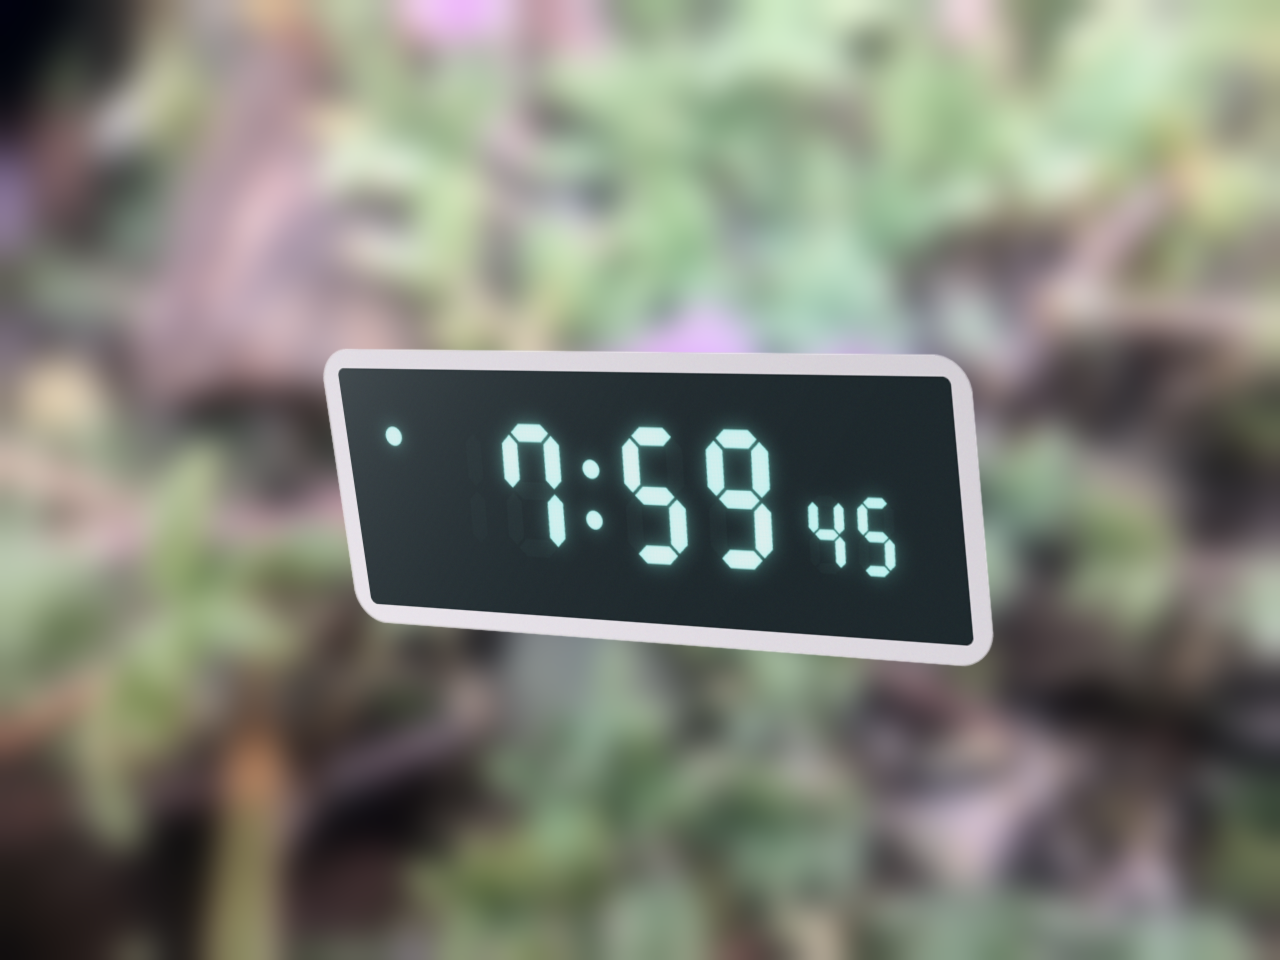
7.59.45
